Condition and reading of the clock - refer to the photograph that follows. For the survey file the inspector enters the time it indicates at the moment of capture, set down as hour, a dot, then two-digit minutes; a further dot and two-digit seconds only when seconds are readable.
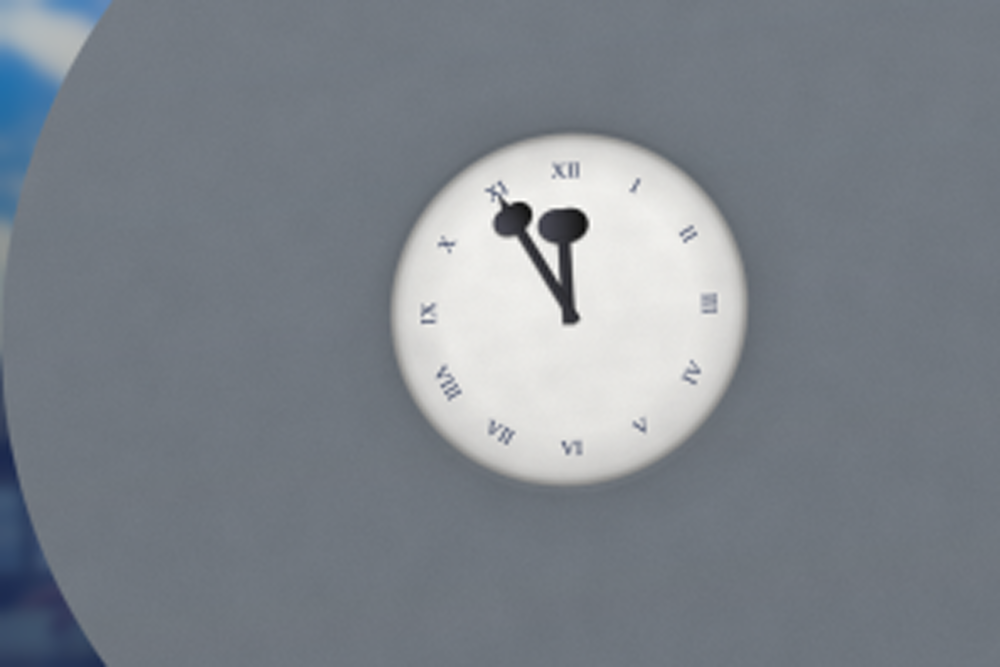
11.55
